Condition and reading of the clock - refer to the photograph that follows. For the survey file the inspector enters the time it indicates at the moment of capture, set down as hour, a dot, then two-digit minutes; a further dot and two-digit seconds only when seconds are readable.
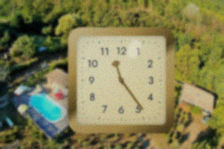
11.24
